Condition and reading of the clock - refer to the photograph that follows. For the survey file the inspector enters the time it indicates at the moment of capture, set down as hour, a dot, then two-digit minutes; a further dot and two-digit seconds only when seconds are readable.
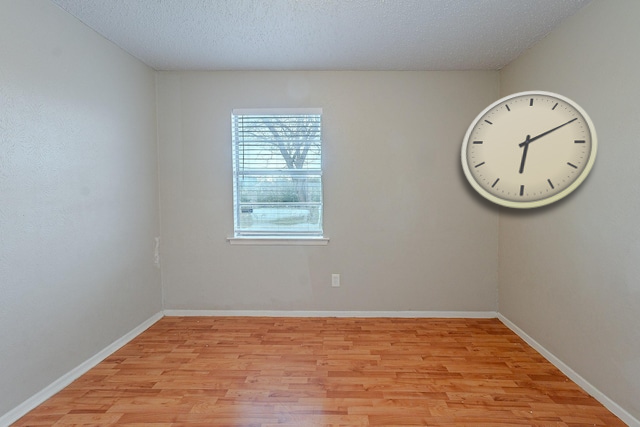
6.10
